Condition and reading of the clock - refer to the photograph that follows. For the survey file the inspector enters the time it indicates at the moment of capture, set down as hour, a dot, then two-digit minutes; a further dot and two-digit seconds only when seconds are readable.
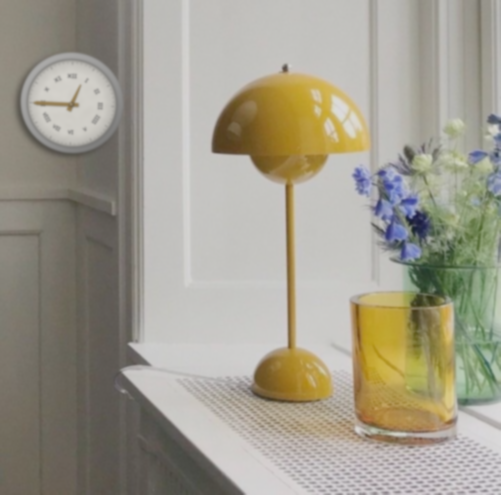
12.45
